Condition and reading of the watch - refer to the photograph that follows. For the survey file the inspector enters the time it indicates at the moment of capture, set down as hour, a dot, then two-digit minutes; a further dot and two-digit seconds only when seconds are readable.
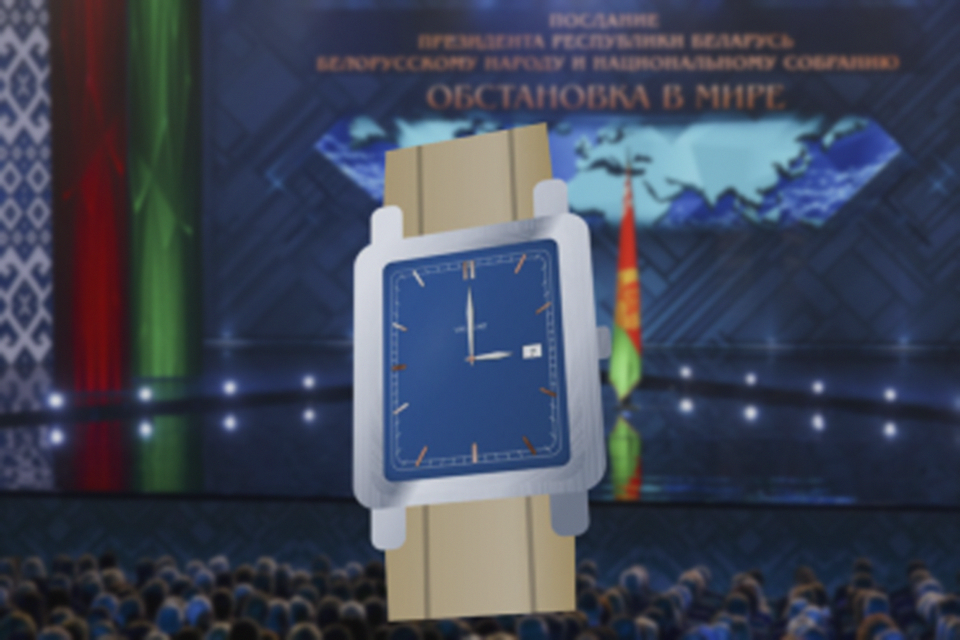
3.00
